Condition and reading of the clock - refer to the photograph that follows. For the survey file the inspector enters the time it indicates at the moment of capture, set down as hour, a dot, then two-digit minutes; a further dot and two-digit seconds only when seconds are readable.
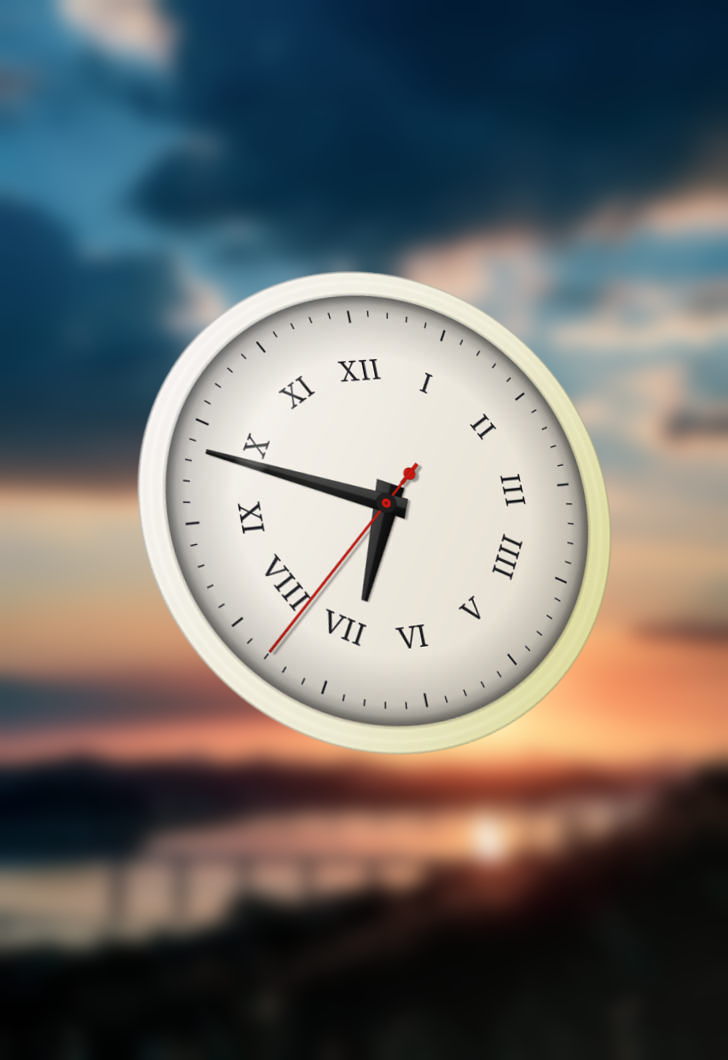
6.48.38
